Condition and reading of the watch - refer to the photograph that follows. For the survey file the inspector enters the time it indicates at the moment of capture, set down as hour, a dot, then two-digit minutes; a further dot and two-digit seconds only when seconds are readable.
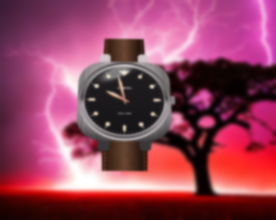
9.58
